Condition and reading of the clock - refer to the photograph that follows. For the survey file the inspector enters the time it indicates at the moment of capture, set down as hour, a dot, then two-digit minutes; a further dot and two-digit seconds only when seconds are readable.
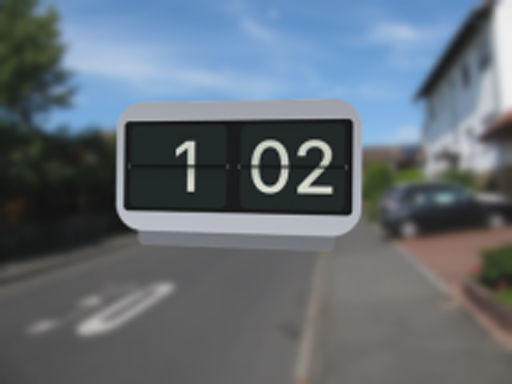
1.02
